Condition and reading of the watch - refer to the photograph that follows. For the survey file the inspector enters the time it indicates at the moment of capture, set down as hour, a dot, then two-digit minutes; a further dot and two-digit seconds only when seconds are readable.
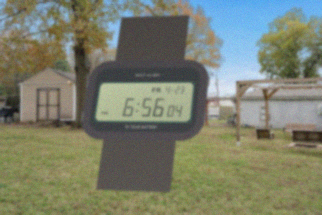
6.56.04
